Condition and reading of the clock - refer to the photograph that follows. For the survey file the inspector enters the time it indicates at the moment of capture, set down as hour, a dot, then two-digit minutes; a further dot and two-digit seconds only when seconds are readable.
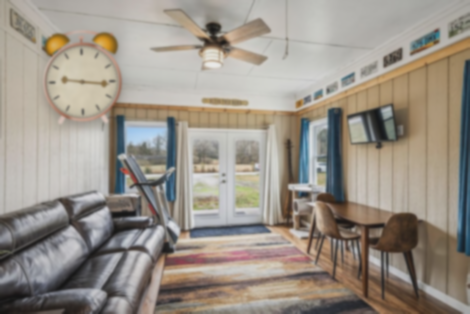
9.16
